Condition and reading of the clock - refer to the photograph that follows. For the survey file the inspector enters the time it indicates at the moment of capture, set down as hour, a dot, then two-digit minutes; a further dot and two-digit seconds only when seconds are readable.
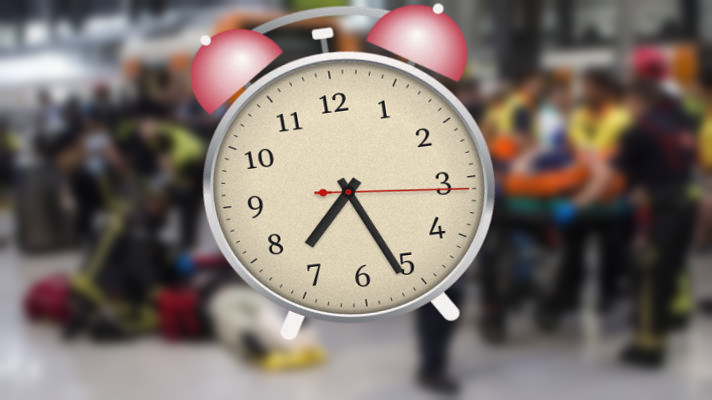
7.26.16
